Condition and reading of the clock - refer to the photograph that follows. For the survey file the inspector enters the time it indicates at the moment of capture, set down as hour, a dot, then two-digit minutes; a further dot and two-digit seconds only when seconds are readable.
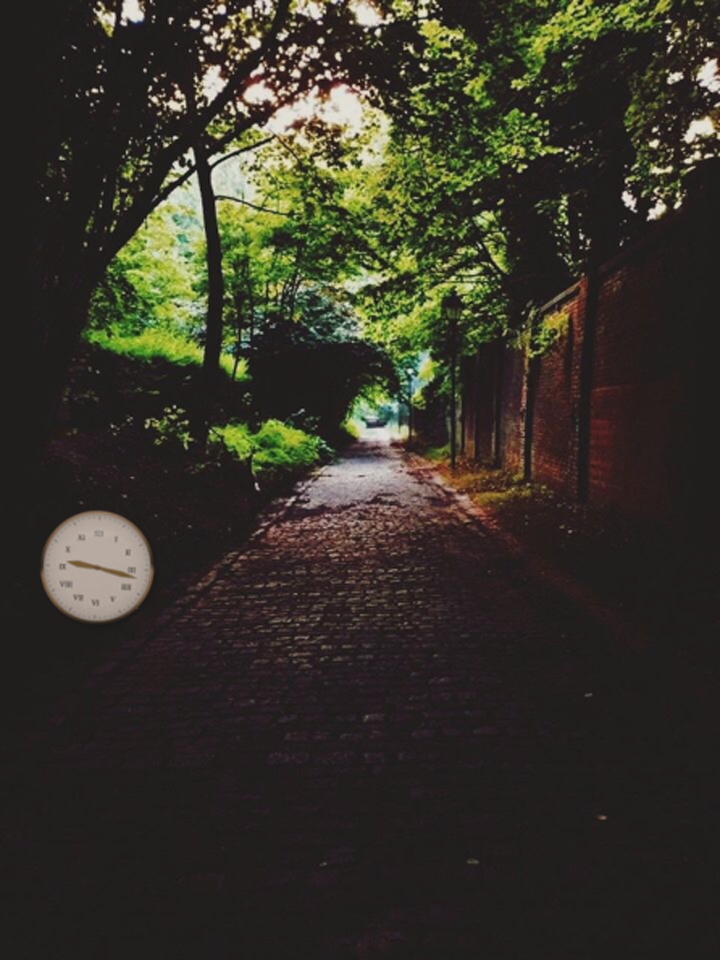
9.17
